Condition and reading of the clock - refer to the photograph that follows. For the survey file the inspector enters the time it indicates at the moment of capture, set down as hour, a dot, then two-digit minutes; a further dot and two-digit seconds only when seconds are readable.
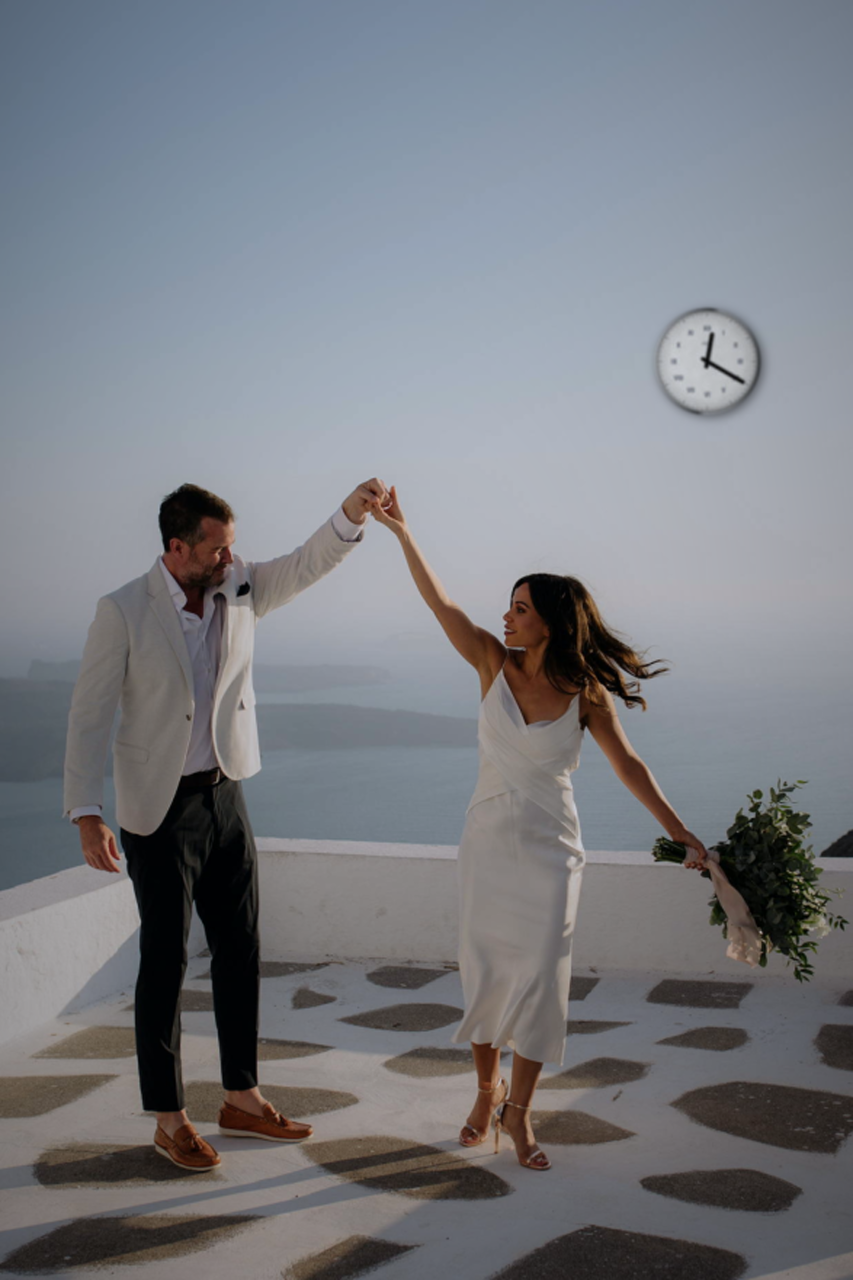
12.20
